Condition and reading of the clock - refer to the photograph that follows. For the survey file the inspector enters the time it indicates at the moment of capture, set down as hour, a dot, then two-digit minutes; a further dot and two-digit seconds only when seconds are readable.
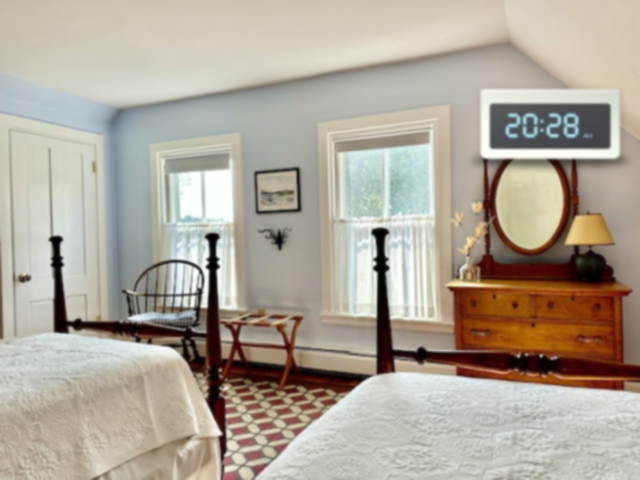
20.28
